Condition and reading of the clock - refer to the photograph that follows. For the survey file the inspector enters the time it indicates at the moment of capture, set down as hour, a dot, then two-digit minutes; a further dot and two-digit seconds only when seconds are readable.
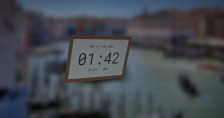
1.42
